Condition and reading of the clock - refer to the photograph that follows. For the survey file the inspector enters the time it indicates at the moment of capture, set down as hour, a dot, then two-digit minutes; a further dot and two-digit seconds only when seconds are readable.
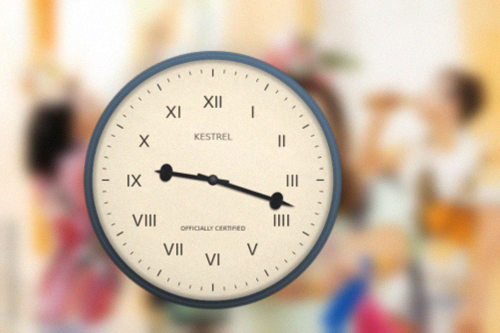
9.18
